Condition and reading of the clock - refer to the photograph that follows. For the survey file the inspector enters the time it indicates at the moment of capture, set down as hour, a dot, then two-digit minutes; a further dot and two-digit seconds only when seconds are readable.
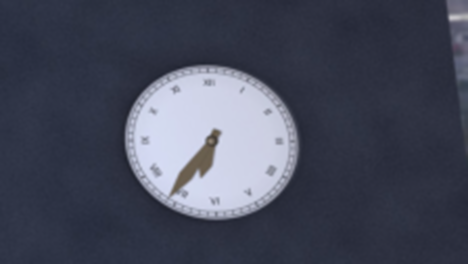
6.36
